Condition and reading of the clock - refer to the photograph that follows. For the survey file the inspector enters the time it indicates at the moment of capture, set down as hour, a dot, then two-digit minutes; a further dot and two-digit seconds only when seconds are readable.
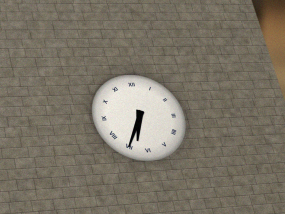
6.35
